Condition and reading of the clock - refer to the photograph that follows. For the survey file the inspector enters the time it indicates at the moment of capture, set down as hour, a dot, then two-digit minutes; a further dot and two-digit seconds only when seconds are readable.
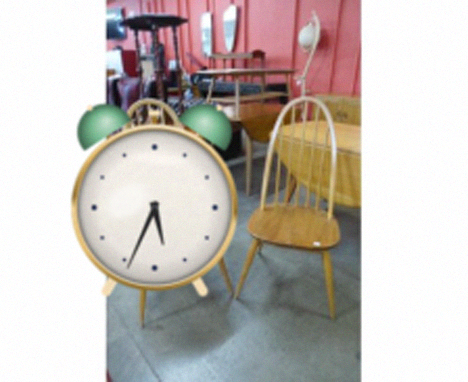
5.34
